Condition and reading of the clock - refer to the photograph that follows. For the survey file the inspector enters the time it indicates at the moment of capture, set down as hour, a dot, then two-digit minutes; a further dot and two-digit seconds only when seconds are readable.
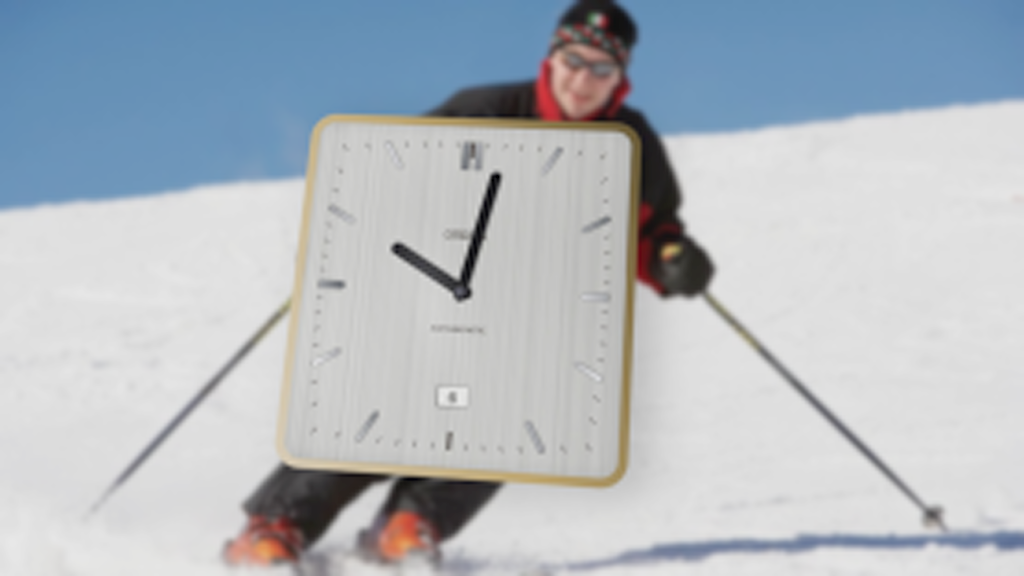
10.02
